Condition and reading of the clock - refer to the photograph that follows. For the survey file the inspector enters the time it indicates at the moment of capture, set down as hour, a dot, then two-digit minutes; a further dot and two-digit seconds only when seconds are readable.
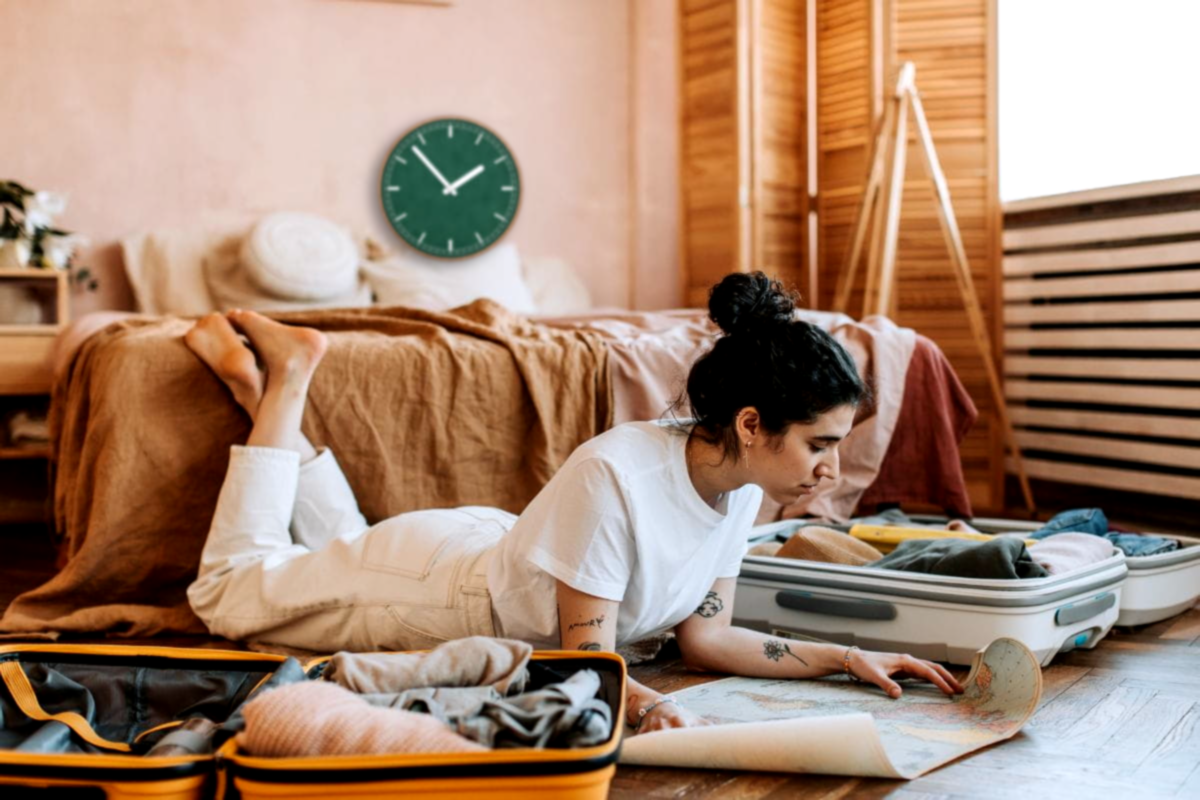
1.53
